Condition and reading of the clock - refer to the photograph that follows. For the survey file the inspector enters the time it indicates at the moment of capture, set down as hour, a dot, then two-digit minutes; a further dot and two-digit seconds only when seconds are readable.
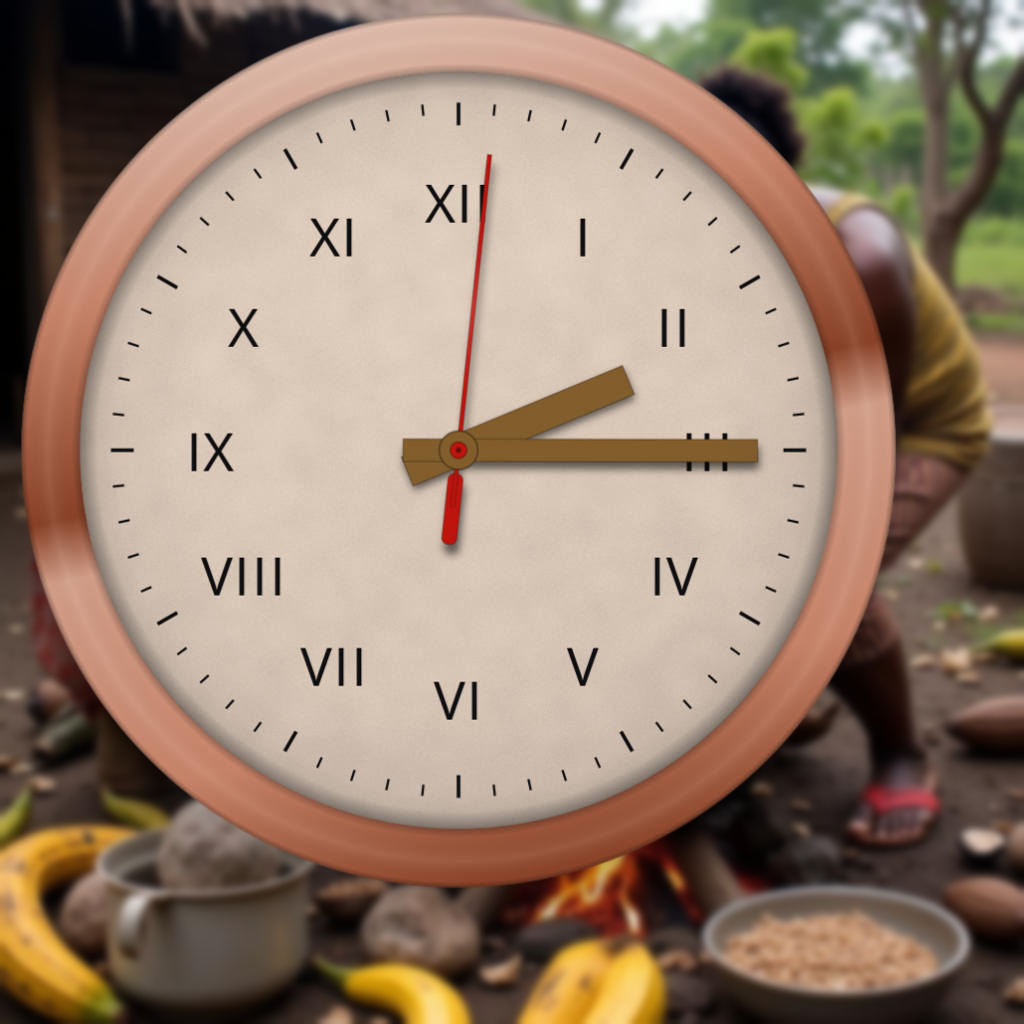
2.15.01
